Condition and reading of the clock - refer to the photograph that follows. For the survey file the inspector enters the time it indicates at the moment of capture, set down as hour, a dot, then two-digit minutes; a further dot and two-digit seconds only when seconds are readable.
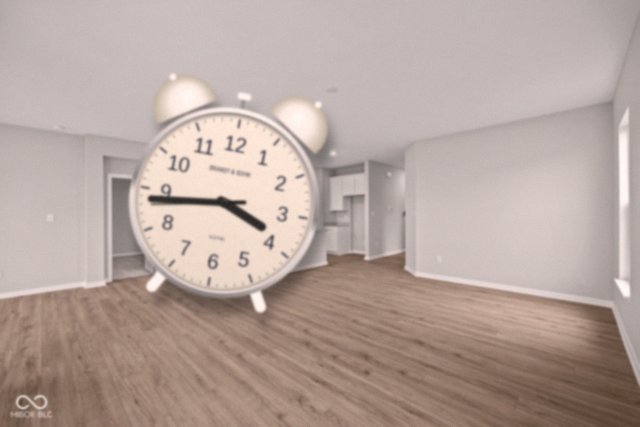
3.43.43
